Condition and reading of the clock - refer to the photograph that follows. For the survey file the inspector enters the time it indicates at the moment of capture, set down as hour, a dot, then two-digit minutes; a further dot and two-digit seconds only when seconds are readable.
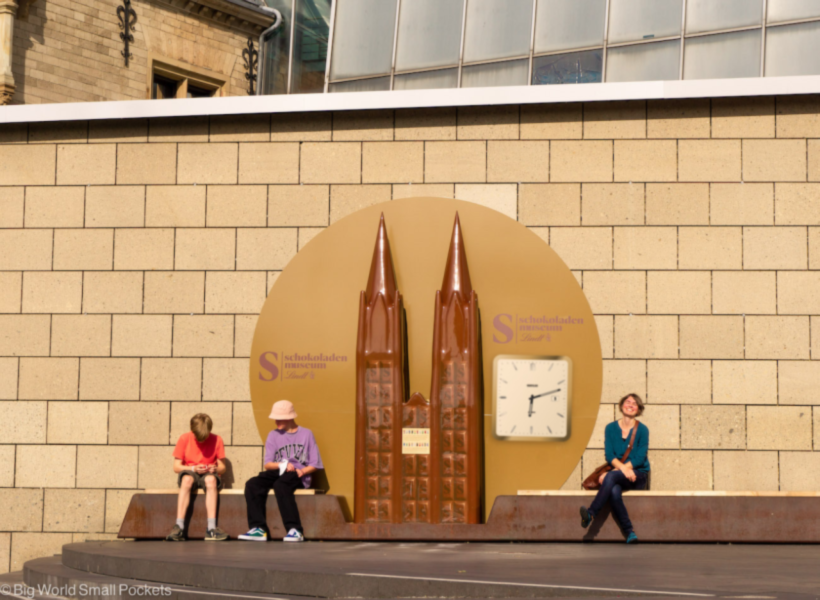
6.12
